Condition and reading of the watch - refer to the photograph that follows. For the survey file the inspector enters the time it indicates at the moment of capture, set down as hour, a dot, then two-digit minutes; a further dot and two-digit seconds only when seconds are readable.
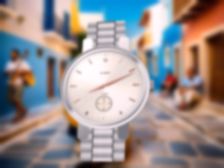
8.11
